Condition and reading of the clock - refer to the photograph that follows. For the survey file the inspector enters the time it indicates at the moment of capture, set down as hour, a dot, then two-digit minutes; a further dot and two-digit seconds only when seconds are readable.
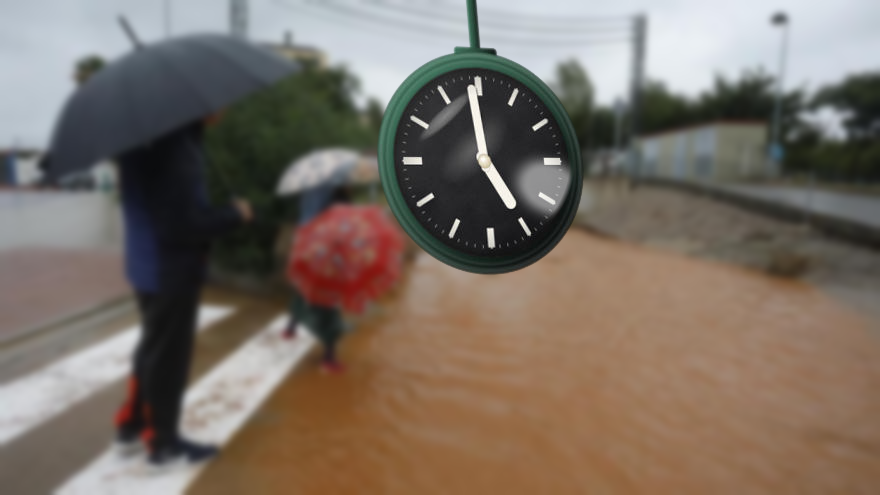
4.59
